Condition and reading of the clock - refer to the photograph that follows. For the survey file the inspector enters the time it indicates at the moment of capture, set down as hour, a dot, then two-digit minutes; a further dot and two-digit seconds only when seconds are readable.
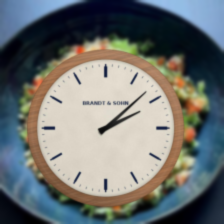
2.08
